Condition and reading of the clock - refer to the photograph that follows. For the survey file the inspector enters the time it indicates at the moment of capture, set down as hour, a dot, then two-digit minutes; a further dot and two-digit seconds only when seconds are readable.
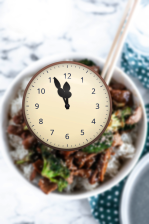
11.56
